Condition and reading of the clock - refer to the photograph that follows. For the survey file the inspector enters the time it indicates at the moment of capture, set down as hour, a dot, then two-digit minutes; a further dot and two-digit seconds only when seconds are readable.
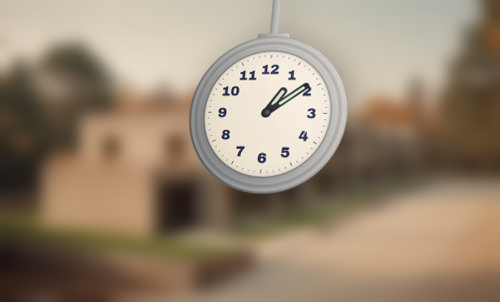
1.09
